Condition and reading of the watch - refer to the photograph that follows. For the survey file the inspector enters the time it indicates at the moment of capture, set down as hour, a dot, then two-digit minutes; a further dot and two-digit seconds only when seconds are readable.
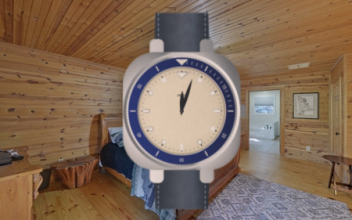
12.03
